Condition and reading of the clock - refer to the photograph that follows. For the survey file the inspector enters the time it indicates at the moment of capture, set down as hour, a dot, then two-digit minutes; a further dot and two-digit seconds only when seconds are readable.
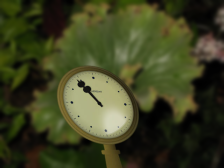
10.54
